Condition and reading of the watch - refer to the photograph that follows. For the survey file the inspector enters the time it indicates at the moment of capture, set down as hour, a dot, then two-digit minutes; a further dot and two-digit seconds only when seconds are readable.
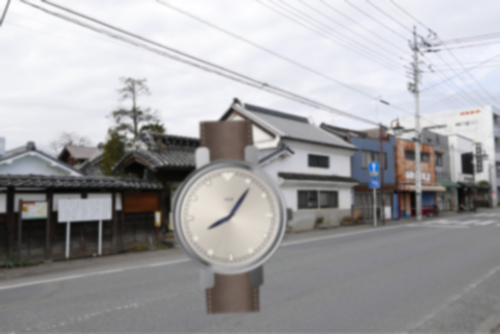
8.06
